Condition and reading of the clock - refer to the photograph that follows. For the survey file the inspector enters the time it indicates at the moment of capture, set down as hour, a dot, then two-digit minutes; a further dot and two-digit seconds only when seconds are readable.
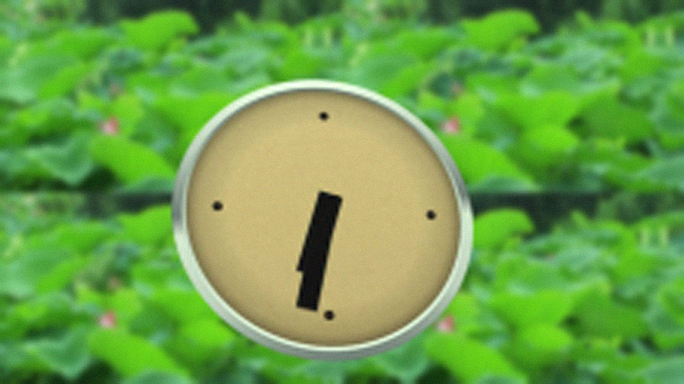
6.32
